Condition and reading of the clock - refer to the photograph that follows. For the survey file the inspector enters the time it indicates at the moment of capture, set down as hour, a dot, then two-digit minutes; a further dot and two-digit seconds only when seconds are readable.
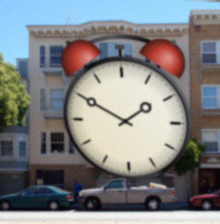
1.50
